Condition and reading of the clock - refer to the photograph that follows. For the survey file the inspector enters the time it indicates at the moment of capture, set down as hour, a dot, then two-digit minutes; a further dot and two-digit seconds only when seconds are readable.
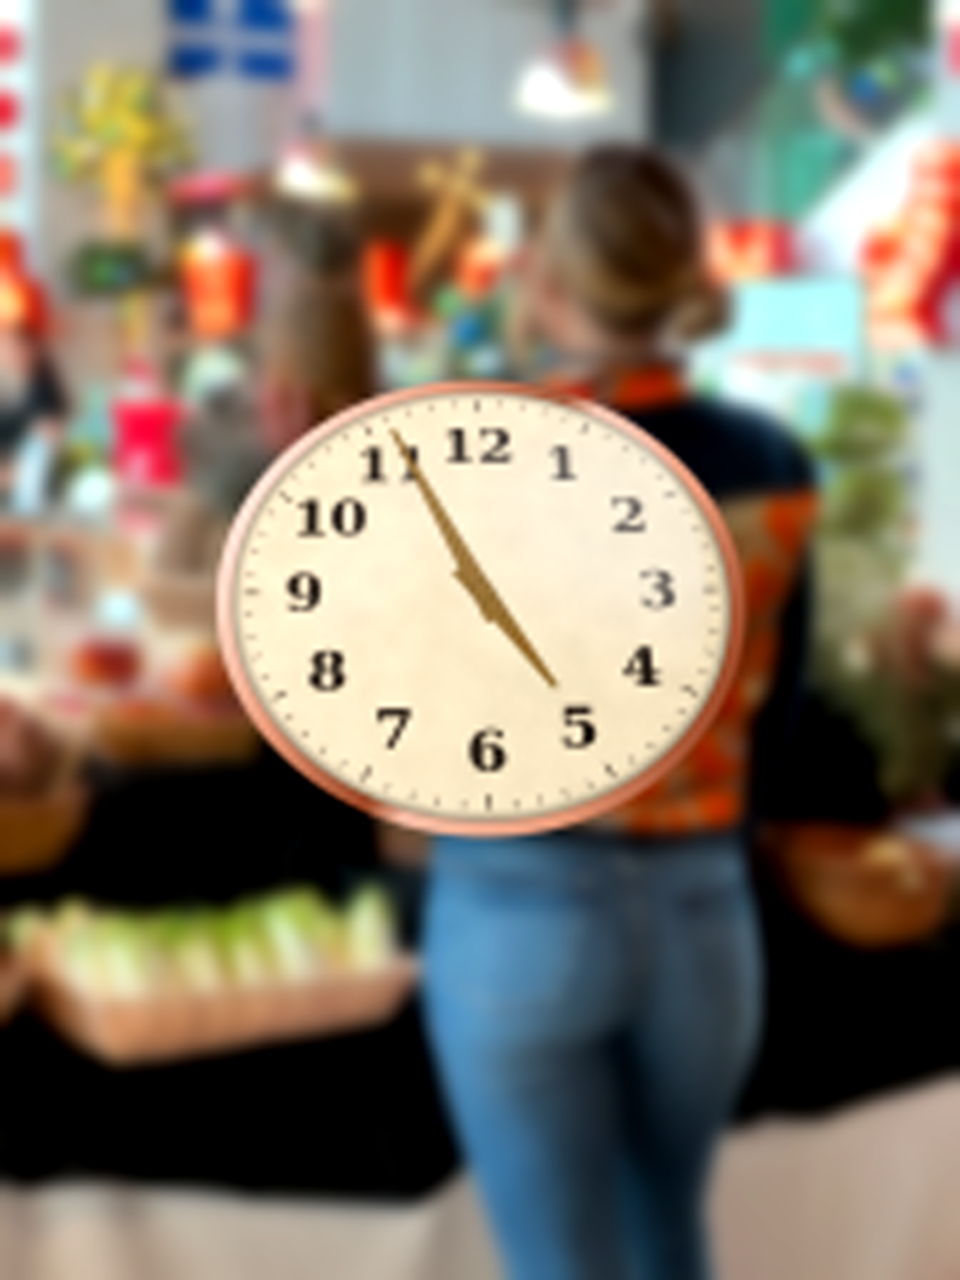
4.56
